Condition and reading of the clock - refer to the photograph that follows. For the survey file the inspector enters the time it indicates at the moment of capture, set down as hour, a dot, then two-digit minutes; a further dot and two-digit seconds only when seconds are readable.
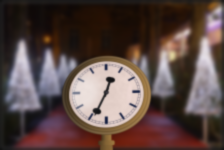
12.34
